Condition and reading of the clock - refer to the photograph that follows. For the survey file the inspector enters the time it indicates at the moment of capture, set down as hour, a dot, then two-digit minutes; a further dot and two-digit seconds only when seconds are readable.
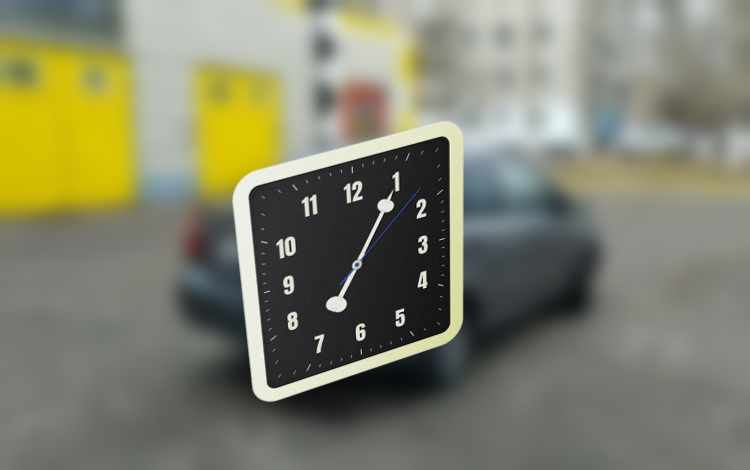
7.05.08
